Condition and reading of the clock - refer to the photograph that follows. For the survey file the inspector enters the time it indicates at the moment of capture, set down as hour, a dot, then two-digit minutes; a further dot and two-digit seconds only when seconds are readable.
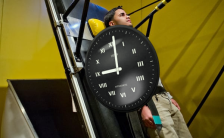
9.01
